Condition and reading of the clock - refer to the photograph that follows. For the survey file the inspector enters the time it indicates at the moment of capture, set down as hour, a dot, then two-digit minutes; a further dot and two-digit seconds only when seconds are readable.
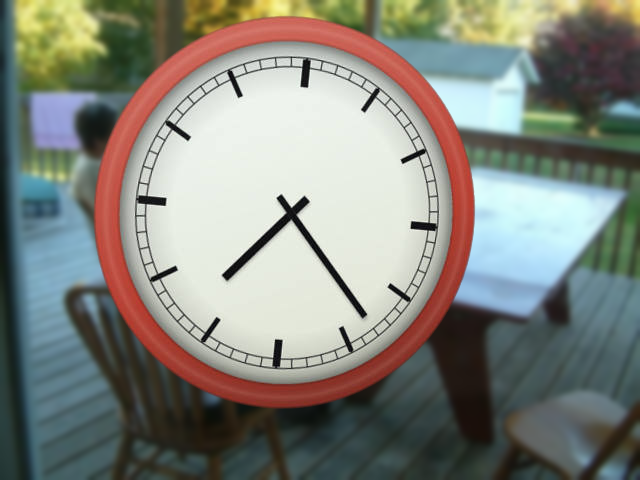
7.23
